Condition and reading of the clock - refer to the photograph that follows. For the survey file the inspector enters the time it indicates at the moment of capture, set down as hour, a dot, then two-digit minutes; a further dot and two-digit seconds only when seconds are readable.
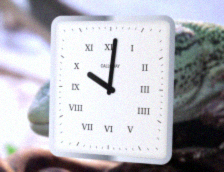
10.01
